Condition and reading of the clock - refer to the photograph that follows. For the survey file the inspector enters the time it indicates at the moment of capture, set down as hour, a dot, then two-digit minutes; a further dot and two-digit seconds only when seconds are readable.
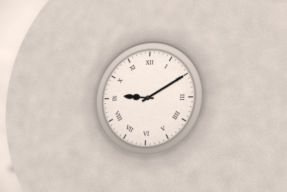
9.10
